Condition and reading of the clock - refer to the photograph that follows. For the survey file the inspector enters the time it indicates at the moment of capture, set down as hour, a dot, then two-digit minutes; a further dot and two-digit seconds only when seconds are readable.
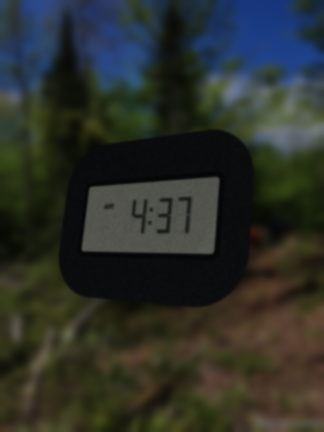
4.37
